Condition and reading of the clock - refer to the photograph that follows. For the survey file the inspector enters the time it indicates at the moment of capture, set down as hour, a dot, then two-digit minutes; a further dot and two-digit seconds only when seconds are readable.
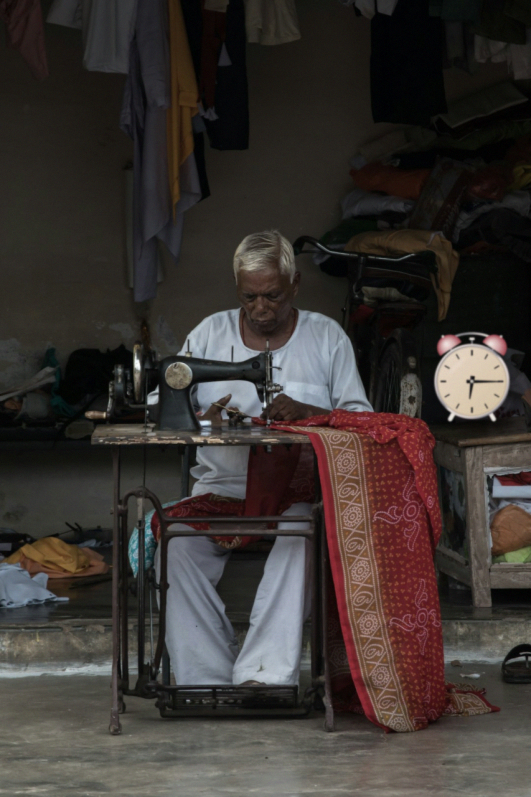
6.15
